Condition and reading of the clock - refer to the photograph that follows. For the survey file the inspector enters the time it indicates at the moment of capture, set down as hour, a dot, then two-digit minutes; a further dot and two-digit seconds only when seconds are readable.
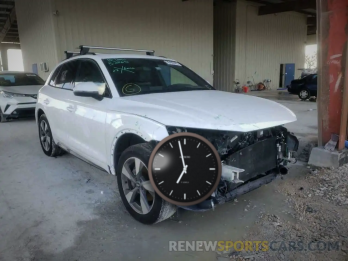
6.58
